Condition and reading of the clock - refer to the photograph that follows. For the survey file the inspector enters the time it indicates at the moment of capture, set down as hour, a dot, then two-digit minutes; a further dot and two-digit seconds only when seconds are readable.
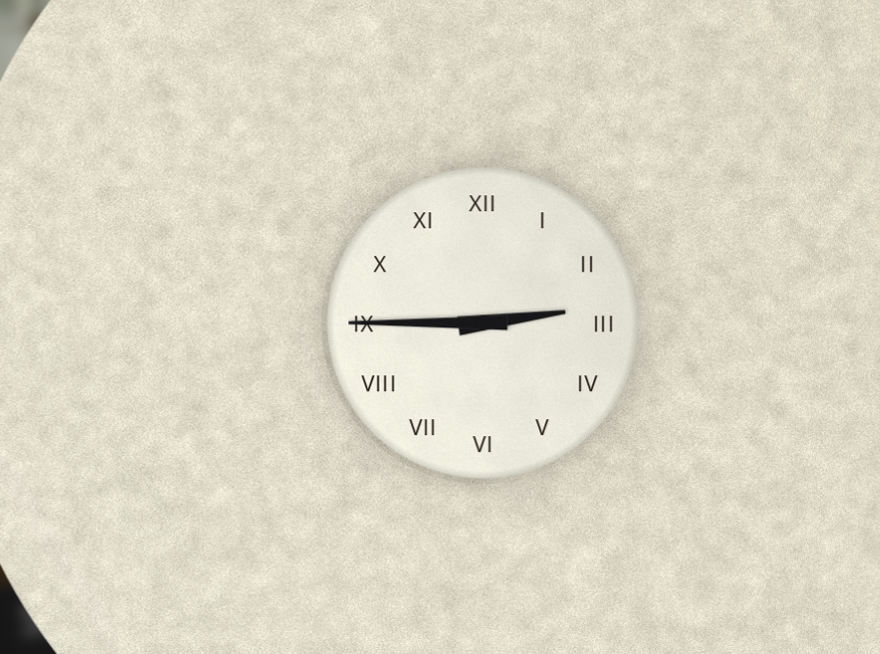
2.45
